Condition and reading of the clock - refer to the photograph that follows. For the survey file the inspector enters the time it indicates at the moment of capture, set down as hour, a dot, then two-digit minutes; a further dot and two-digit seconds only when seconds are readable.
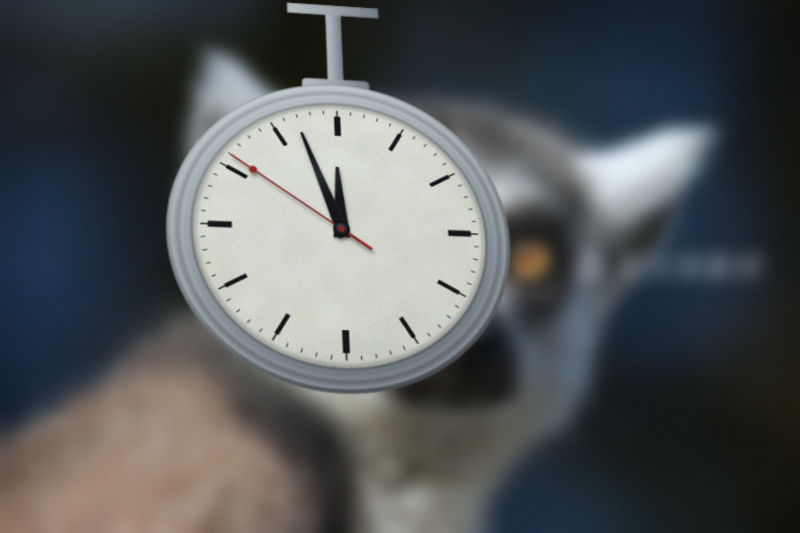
11.56.51
